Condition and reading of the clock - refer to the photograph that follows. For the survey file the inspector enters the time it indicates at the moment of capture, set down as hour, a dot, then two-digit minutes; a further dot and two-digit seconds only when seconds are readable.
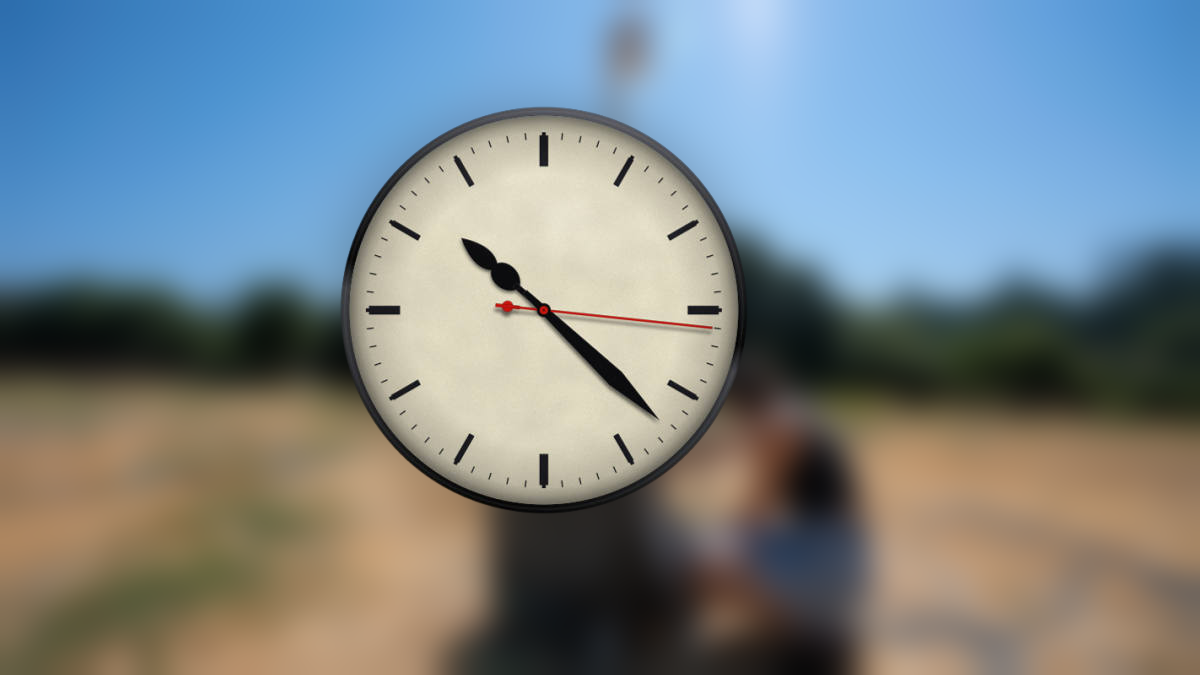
10.22.16
